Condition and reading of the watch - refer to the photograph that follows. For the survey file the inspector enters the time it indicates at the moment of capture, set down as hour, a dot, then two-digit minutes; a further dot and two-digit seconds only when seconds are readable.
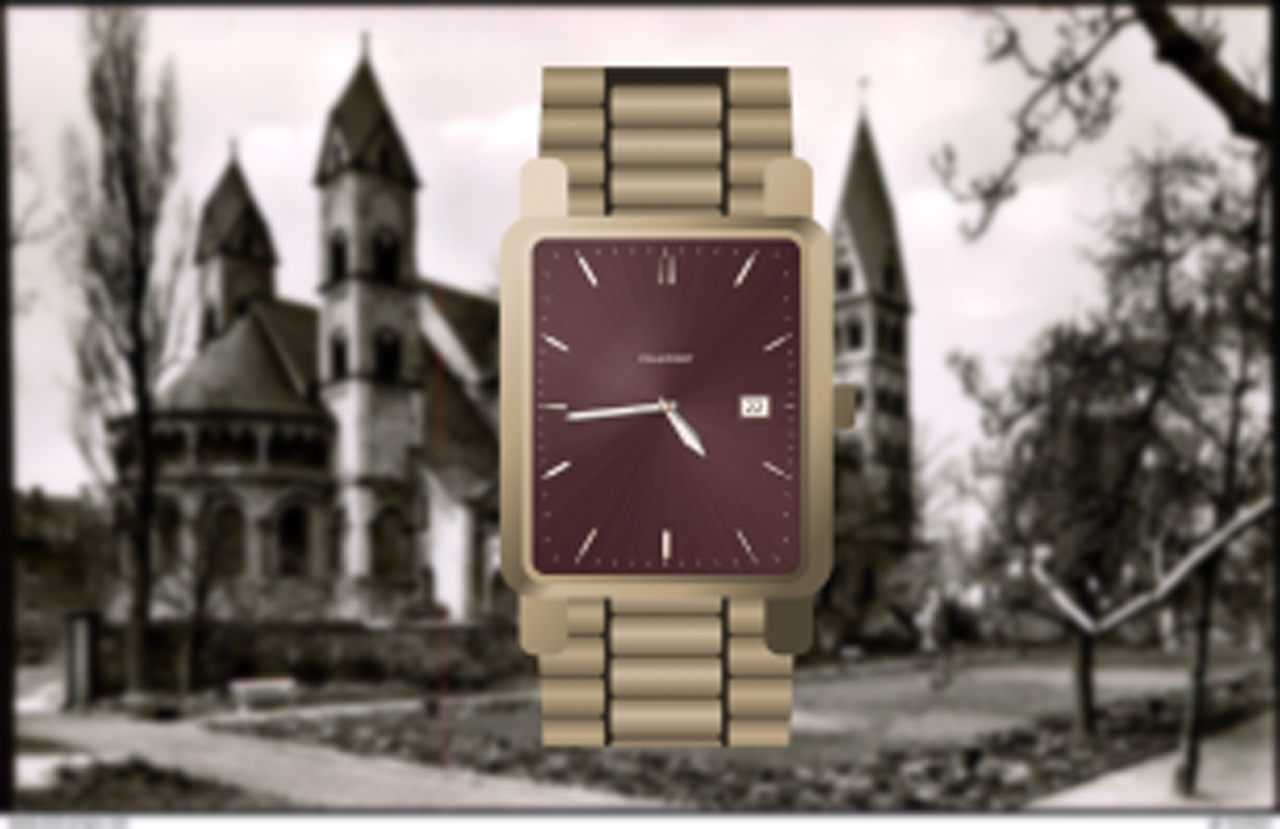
4.44
